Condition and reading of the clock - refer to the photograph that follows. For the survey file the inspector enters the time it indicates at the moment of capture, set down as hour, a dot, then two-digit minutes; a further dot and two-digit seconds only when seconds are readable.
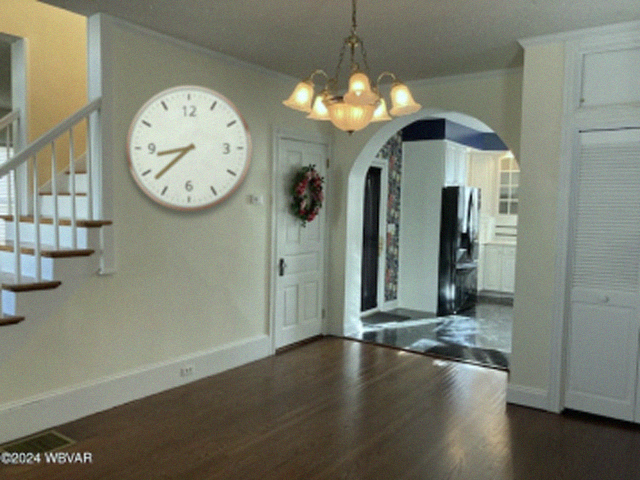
8.38
